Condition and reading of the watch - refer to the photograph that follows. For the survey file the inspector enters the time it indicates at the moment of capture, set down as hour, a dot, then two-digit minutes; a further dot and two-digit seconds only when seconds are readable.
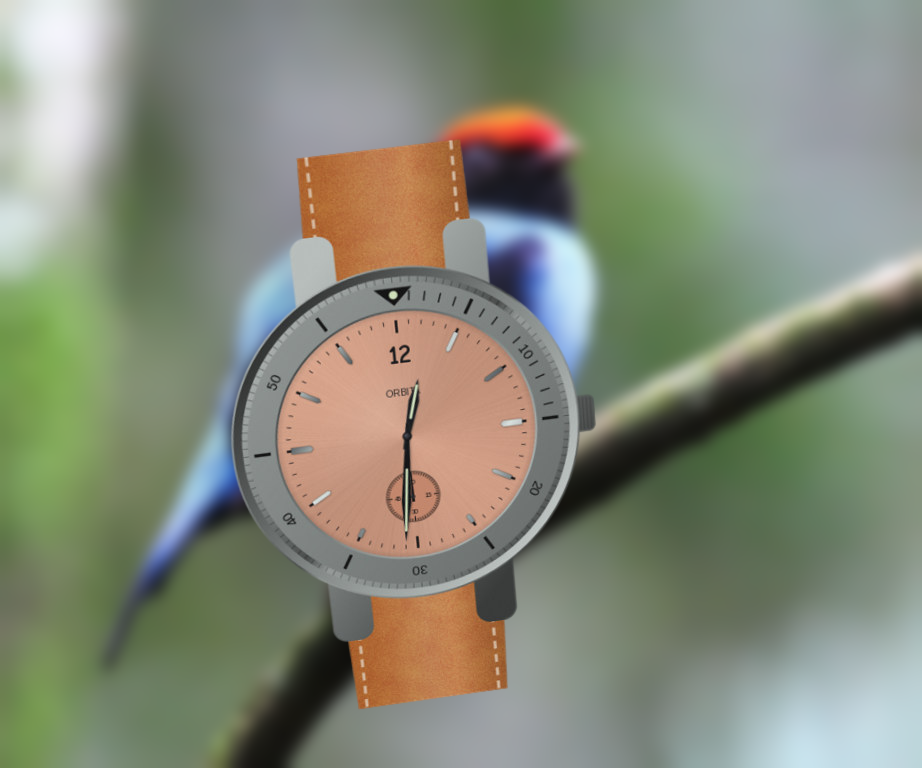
12.31
